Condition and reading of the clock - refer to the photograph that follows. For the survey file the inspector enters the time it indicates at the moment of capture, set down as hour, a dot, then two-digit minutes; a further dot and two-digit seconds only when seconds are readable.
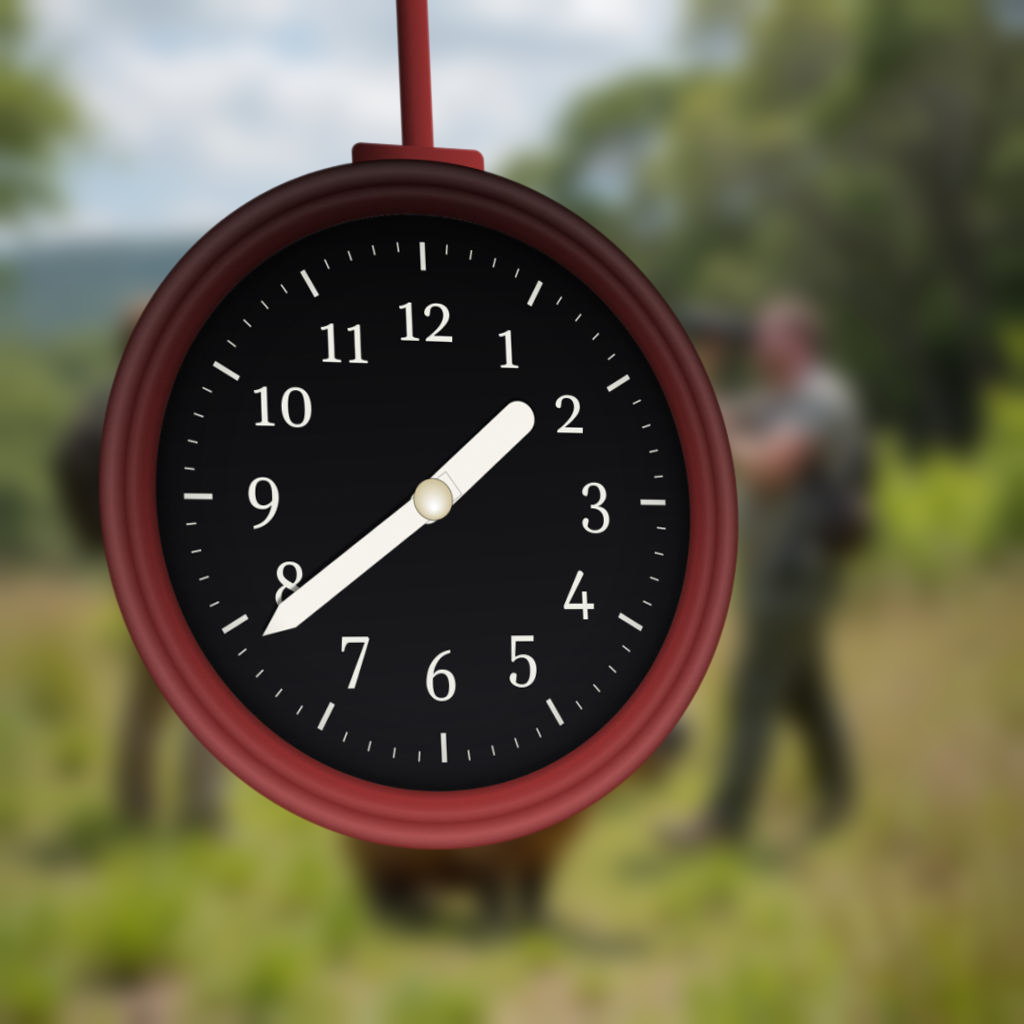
1.39
